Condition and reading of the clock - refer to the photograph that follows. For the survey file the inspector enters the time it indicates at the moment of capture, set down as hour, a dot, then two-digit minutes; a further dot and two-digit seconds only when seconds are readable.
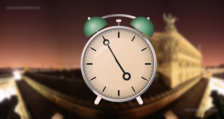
4.55
